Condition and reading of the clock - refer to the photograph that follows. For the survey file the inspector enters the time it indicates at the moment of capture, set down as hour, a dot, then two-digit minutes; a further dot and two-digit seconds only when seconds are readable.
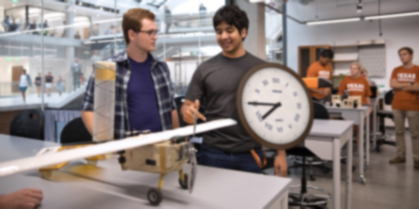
7.45
